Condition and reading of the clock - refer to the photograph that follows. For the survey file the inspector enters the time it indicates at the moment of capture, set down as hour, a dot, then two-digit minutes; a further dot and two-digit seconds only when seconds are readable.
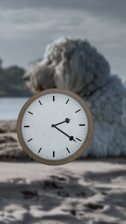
2.21
